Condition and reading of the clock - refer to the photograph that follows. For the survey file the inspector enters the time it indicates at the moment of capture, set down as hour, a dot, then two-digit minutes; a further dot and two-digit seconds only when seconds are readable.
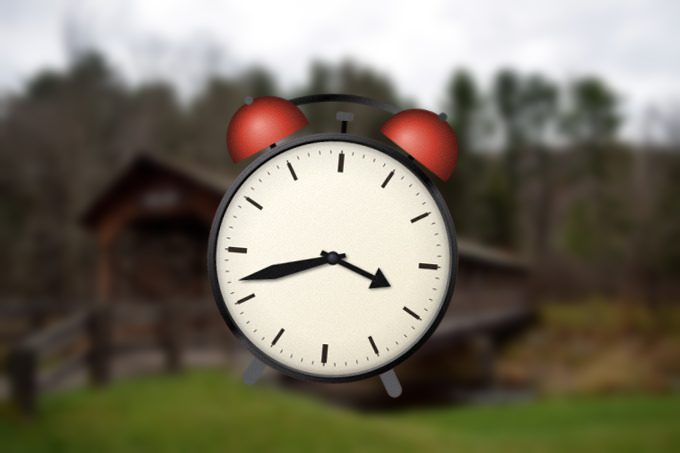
3.42
